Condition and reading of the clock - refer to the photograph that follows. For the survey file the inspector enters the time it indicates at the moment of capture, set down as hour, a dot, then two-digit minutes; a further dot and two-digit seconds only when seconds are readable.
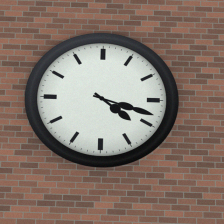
4.18
